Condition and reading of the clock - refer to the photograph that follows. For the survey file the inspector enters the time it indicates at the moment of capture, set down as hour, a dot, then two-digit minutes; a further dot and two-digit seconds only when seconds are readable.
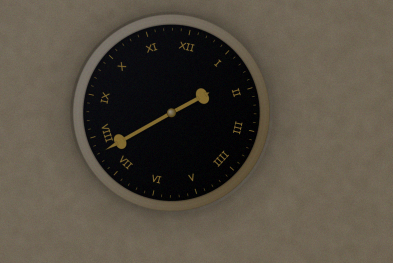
1.38
